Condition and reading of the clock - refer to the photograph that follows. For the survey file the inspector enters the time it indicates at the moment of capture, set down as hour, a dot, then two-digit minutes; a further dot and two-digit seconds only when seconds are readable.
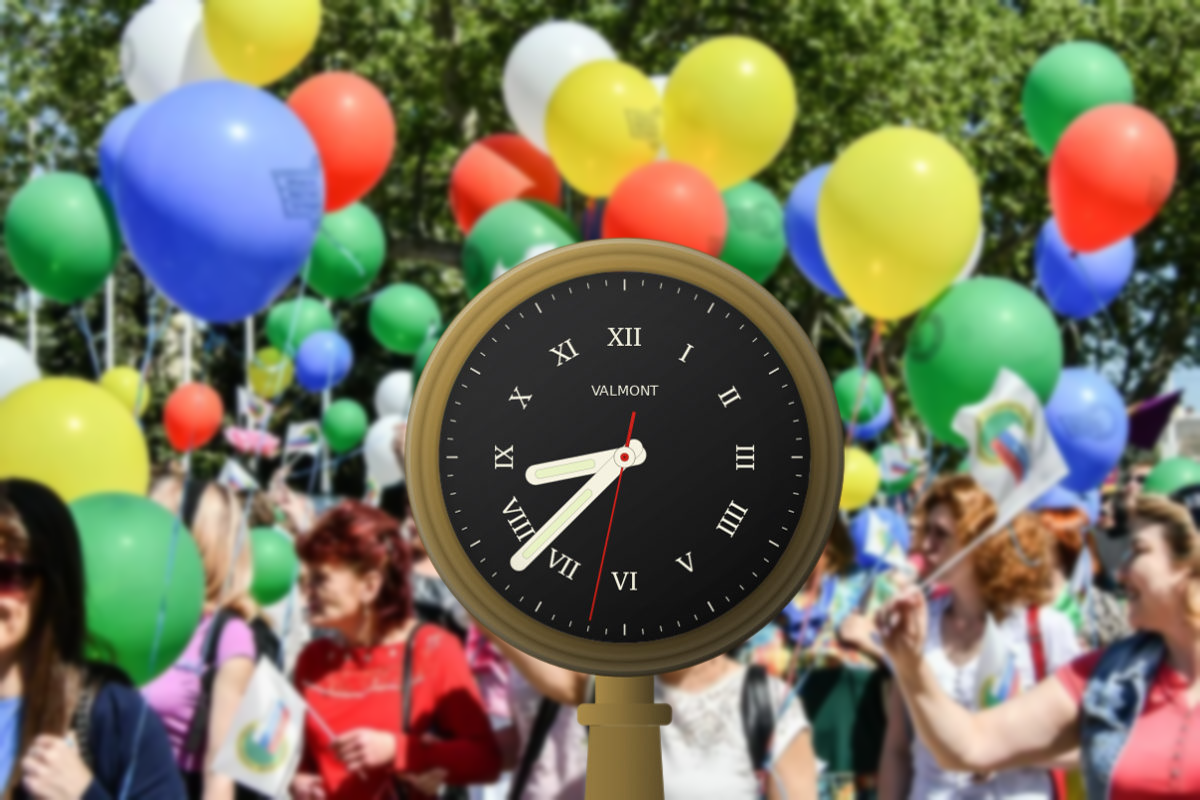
8.37.32
